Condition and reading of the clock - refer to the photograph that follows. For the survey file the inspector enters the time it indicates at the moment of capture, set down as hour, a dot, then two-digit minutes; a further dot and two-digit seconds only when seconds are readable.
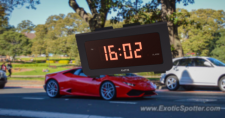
16.02
